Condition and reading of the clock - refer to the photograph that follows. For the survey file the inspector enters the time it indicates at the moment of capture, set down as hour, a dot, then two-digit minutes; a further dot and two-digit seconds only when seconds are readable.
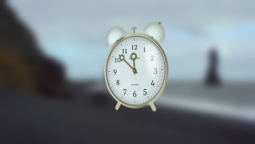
11.52
